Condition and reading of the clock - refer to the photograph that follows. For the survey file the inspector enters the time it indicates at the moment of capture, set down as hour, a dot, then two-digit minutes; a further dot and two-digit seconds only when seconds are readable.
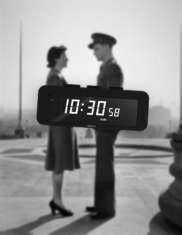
10.30.58
